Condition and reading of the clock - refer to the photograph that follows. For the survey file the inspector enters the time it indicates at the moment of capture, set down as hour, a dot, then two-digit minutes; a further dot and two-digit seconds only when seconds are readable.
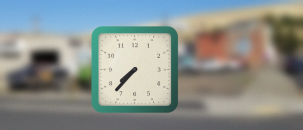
7.37
